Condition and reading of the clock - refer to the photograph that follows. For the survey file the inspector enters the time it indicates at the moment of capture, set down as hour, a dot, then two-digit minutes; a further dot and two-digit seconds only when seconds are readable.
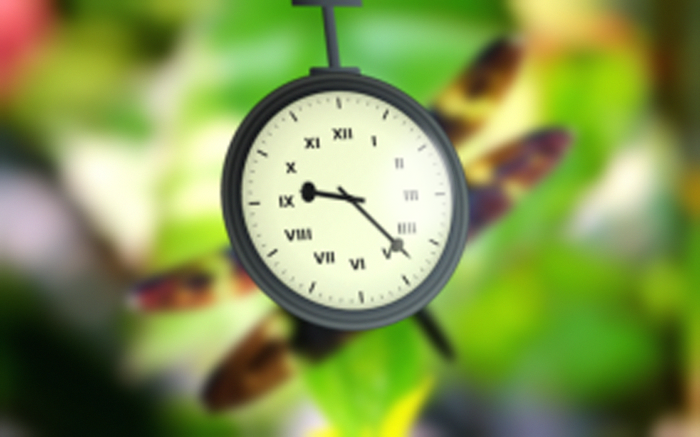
9.23
